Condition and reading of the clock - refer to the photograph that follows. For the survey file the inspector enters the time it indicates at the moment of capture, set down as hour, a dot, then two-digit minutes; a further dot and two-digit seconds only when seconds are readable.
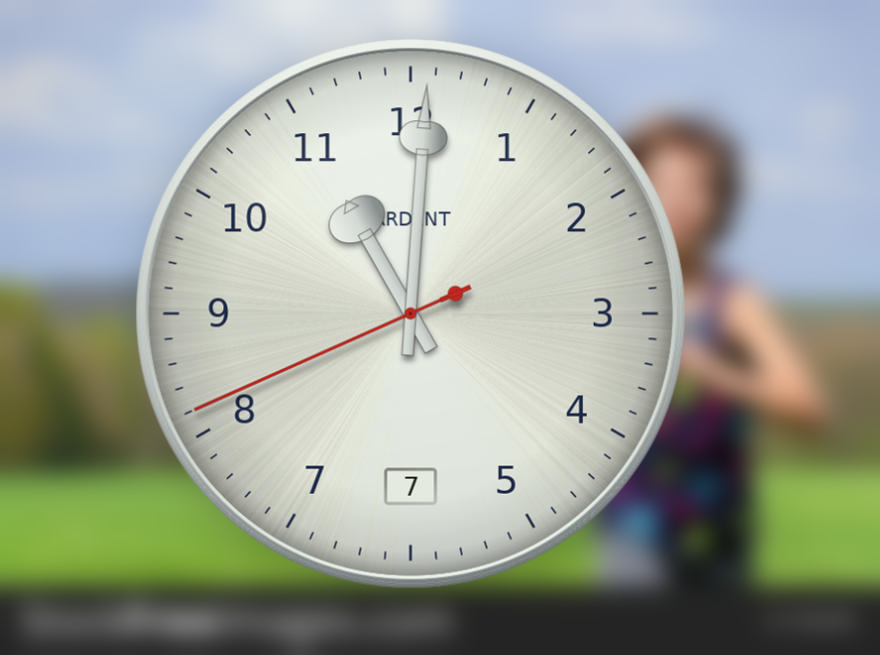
11.00.41
